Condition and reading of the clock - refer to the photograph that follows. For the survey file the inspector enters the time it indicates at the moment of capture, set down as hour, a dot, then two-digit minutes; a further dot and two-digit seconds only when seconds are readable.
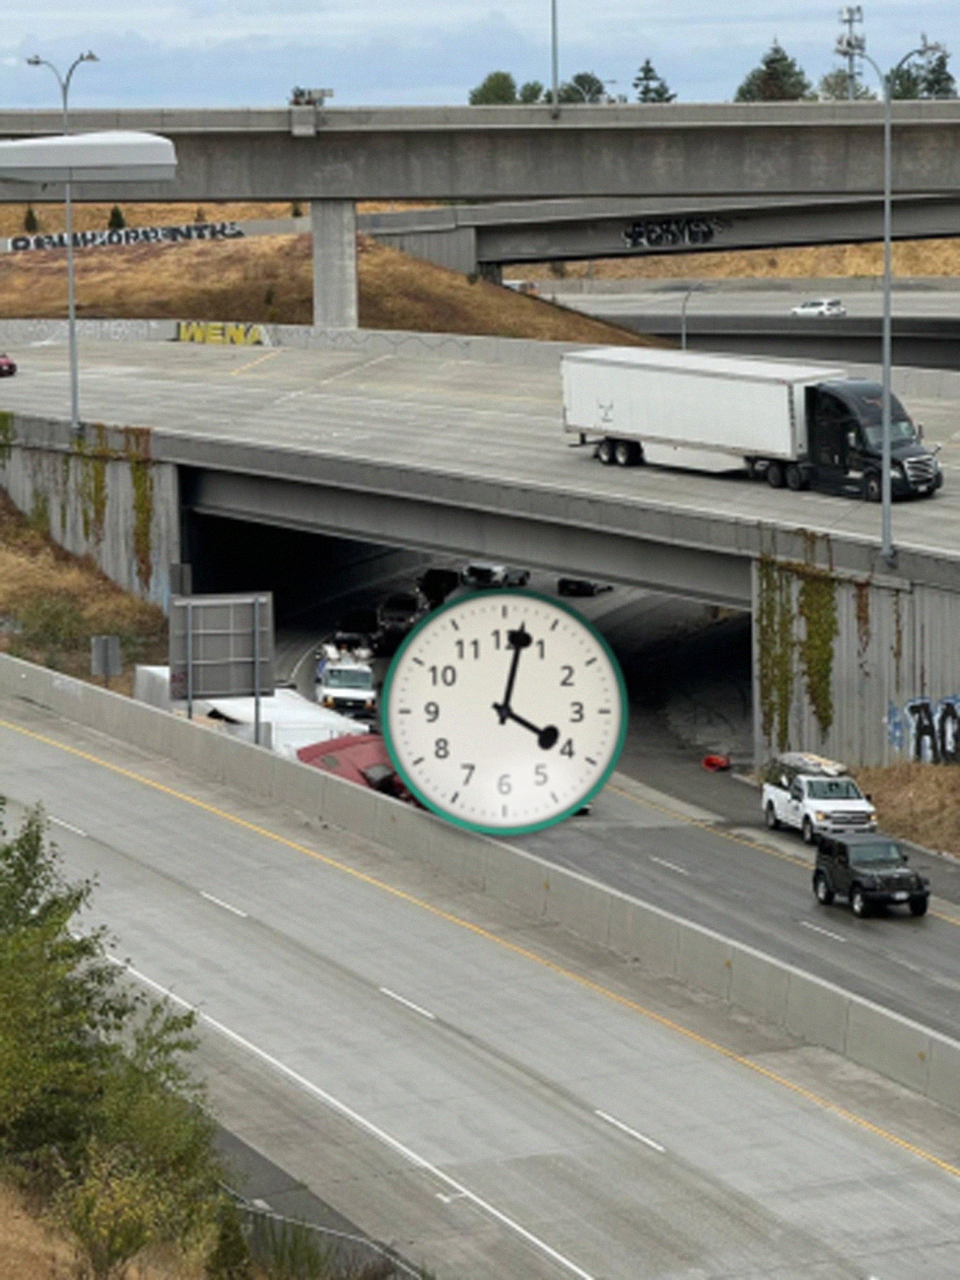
4.02
